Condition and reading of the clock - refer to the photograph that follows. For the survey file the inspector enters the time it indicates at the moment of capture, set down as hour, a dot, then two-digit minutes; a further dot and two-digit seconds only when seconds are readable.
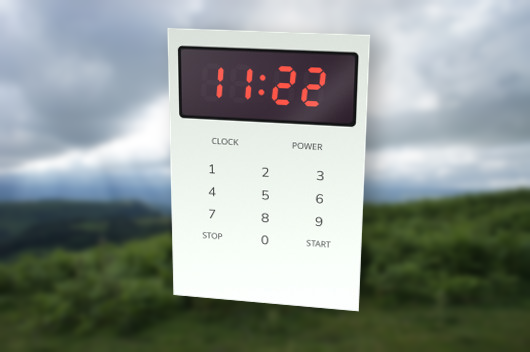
11.22
